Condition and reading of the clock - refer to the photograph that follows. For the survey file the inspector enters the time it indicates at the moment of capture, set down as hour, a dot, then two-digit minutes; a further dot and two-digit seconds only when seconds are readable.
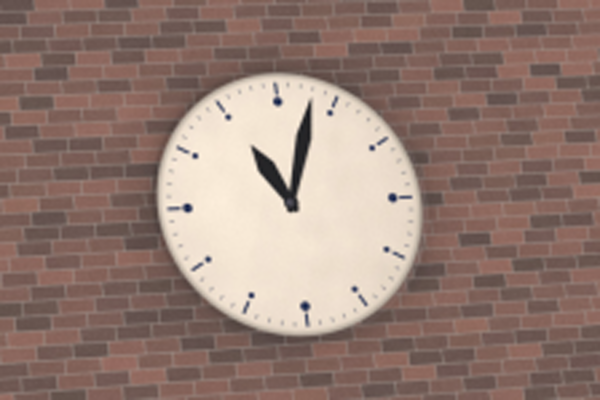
11.03
